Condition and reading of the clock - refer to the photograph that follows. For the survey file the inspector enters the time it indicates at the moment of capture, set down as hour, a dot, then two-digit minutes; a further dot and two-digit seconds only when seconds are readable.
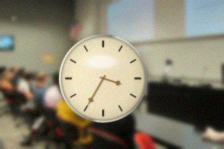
3.35
